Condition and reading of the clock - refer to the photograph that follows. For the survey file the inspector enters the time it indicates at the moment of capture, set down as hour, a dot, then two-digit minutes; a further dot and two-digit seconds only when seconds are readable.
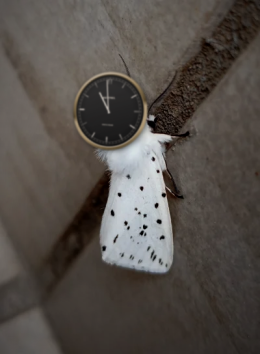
10.59
